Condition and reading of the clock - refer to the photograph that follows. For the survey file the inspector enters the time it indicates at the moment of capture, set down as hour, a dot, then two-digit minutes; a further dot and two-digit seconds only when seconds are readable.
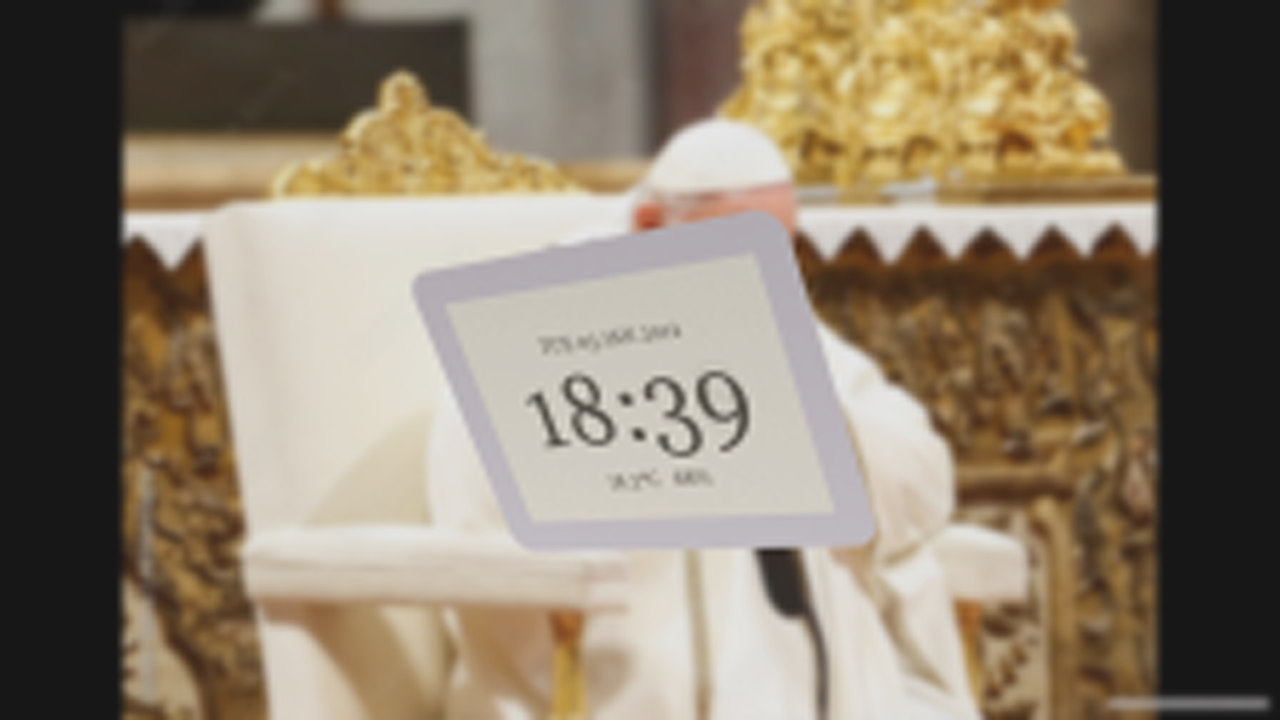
18.39
